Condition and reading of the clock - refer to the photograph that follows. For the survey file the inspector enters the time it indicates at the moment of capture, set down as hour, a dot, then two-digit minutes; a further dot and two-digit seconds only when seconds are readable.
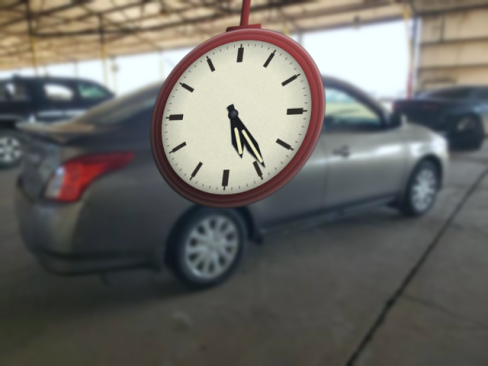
5.24
